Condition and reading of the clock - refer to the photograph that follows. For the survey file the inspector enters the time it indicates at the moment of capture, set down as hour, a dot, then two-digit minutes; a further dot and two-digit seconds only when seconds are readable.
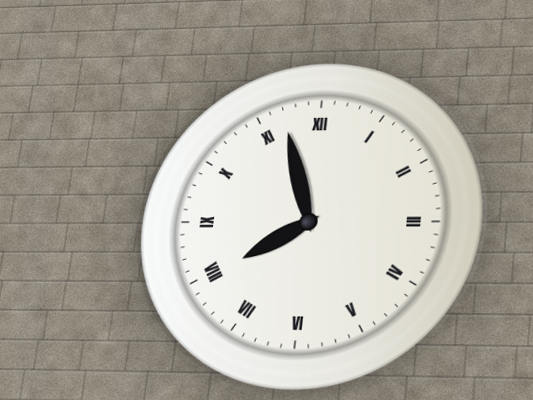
7.57
